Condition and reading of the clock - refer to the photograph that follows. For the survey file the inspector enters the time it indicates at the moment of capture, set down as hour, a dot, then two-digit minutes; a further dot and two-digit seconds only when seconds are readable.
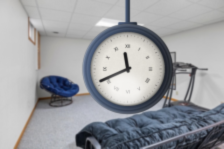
11.41
